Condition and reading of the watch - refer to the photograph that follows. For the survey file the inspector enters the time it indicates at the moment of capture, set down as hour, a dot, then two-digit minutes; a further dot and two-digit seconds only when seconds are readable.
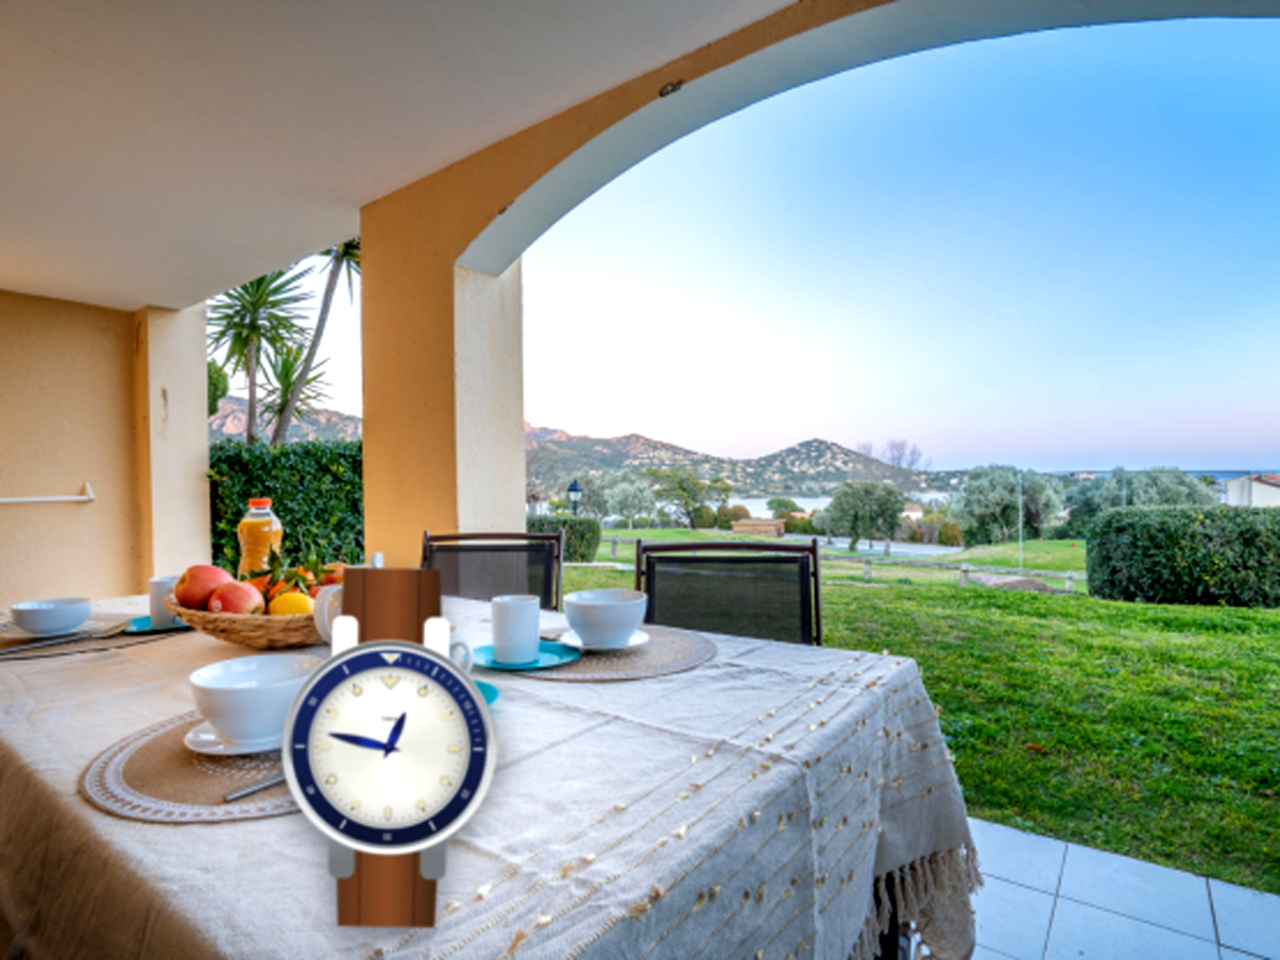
12.47
